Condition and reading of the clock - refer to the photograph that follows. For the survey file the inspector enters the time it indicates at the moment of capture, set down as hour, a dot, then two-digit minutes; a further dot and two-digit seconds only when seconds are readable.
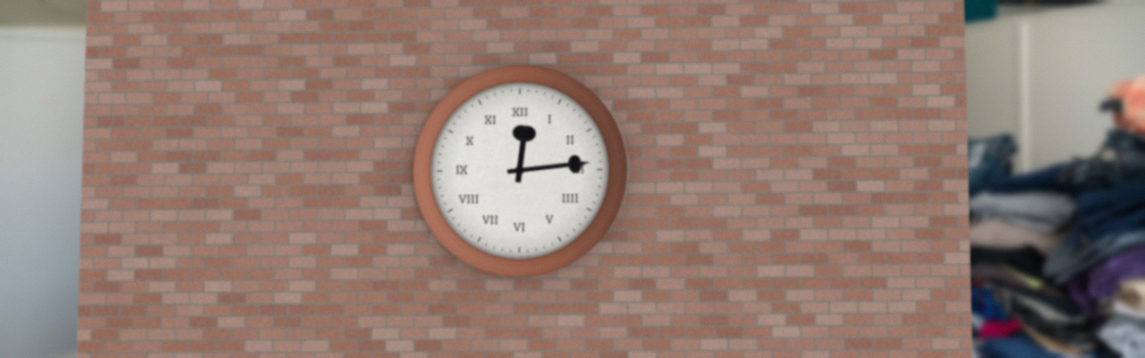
12.14
